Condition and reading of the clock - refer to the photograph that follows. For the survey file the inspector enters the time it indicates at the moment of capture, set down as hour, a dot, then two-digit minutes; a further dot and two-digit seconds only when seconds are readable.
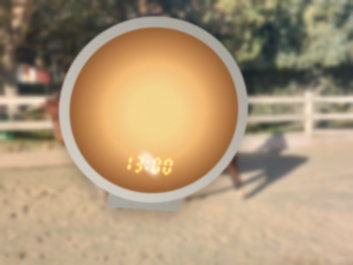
13.00
